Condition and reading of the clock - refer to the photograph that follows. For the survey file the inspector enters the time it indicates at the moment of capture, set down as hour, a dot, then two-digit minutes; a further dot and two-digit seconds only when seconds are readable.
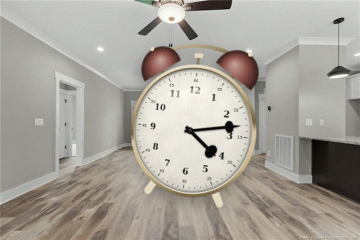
4.13
